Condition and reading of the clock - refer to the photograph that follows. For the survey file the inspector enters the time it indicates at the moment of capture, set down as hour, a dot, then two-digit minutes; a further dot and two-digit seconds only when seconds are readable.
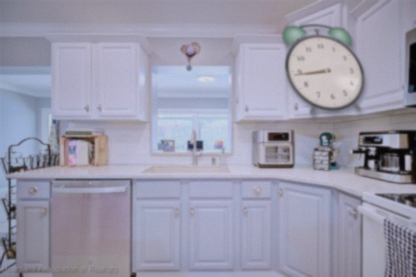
8.44
